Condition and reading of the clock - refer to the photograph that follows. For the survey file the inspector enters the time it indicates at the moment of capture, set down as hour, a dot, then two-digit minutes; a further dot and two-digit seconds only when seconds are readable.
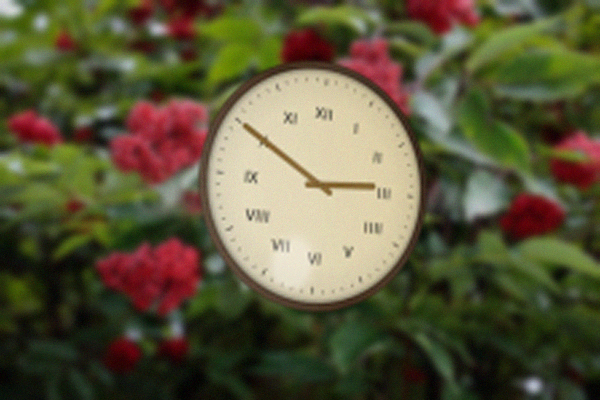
2.50
